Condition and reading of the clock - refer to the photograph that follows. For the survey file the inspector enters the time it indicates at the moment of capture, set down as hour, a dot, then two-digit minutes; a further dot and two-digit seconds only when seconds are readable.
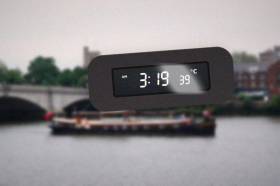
3.19
